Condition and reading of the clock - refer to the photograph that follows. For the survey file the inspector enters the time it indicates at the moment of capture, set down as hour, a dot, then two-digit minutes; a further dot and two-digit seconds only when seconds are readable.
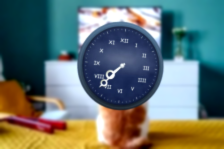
7.37
